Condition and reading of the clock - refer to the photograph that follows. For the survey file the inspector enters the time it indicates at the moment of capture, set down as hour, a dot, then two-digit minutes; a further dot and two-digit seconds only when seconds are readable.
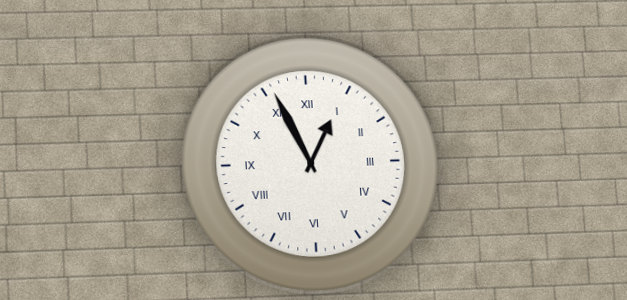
12.56
